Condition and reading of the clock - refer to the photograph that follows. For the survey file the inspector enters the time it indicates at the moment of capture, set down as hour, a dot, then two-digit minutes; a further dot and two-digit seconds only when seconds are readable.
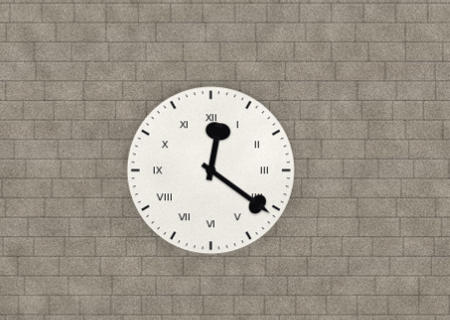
12.21
